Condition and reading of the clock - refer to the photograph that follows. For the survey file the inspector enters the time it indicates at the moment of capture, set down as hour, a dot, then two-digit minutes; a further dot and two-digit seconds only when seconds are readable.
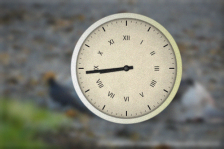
8.44
